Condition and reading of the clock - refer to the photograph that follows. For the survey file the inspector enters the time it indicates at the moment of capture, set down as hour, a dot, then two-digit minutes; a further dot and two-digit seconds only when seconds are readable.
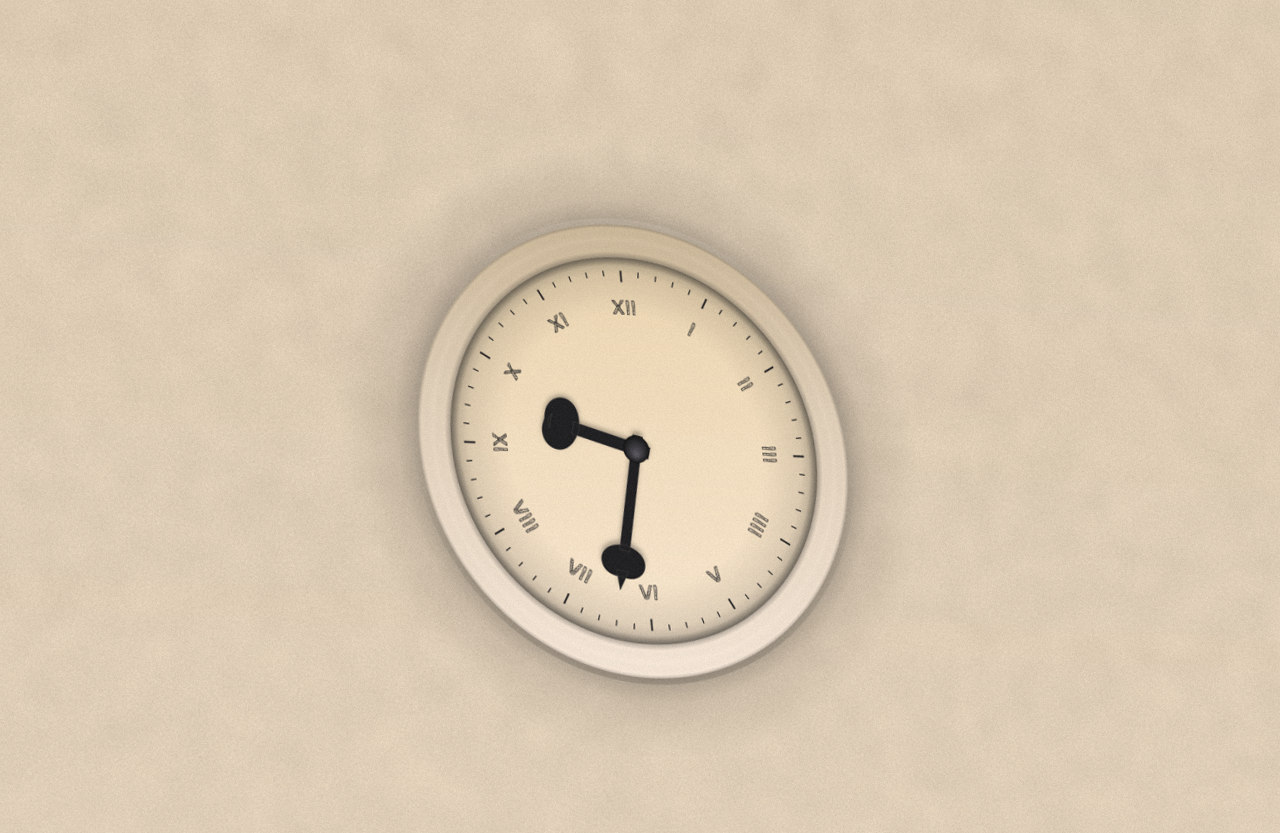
9.32
